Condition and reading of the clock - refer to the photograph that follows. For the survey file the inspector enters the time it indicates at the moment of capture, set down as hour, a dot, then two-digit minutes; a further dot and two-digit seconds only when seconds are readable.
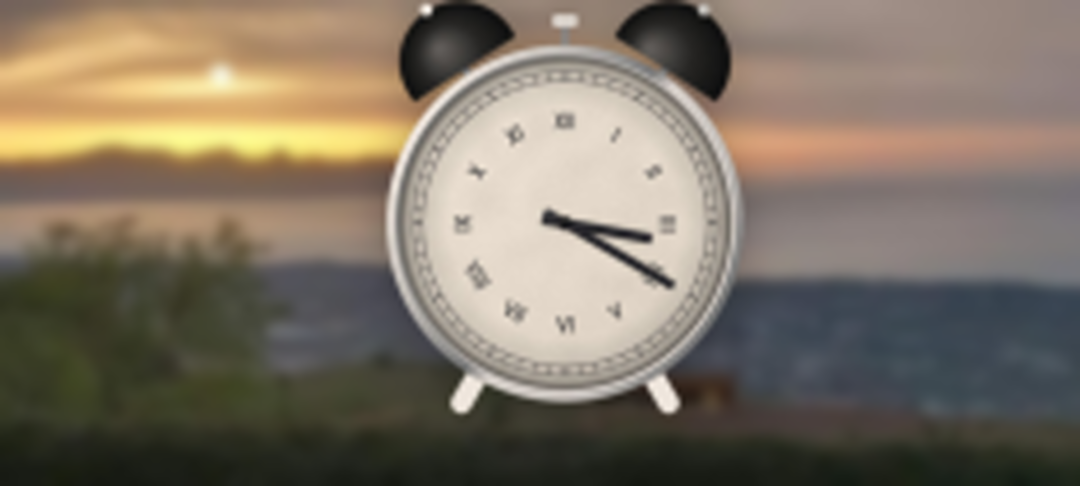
3.20
